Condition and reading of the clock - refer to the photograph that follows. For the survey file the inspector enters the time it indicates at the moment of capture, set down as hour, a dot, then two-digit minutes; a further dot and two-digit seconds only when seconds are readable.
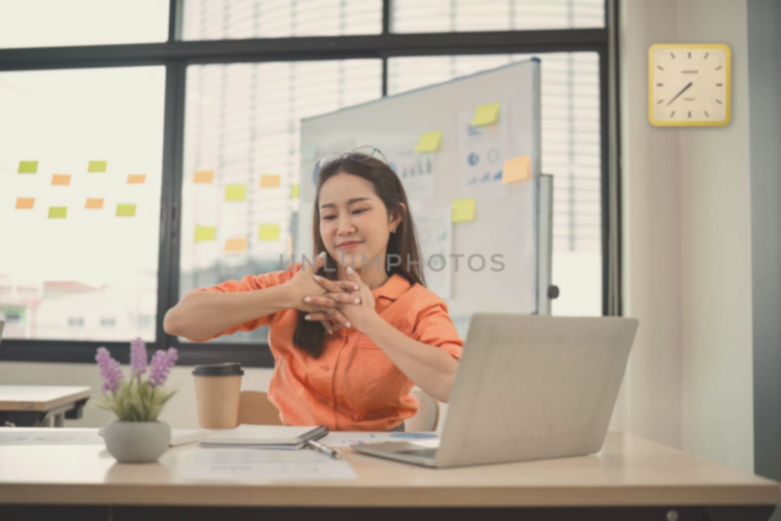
7.38
